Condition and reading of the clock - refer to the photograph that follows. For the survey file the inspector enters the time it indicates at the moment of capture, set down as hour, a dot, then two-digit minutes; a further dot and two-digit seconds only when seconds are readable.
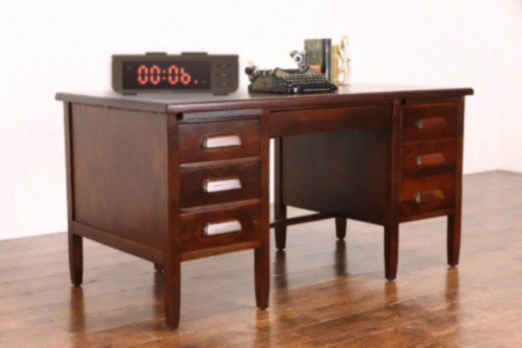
0.06
